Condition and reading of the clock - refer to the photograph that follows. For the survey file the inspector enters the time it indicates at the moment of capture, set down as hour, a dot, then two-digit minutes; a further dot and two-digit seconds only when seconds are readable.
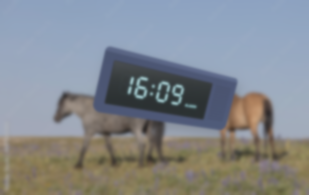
16.09
